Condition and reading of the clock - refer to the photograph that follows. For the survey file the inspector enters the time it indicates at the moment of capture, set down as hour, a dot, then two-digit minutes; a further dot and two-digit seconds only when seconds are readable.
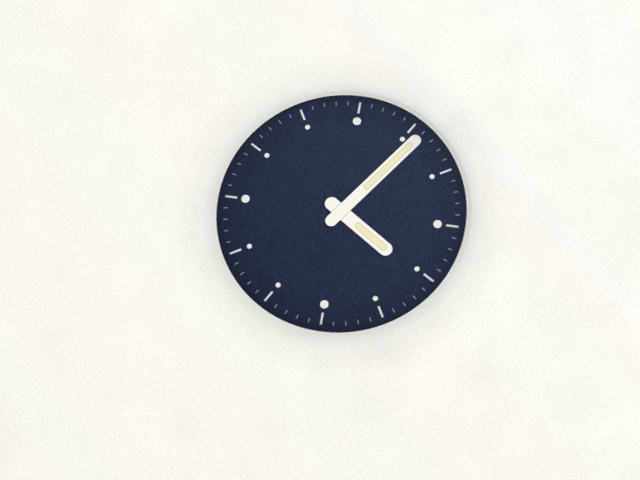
4.06
